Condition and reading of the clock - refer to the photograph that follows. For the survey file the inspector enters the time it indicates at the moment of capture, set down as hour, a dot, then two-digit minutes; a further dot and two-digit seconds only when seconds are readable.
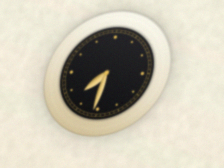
7.31
